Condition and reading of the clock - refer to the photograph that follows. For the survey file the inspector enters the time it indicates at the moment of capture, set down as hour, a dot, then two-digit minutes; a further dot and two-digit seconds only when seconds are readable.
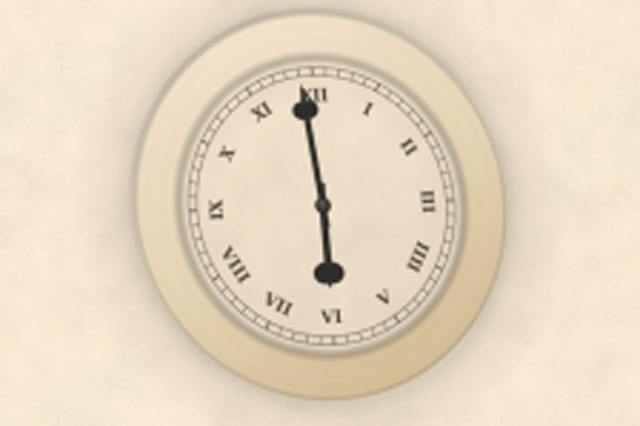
5.59
